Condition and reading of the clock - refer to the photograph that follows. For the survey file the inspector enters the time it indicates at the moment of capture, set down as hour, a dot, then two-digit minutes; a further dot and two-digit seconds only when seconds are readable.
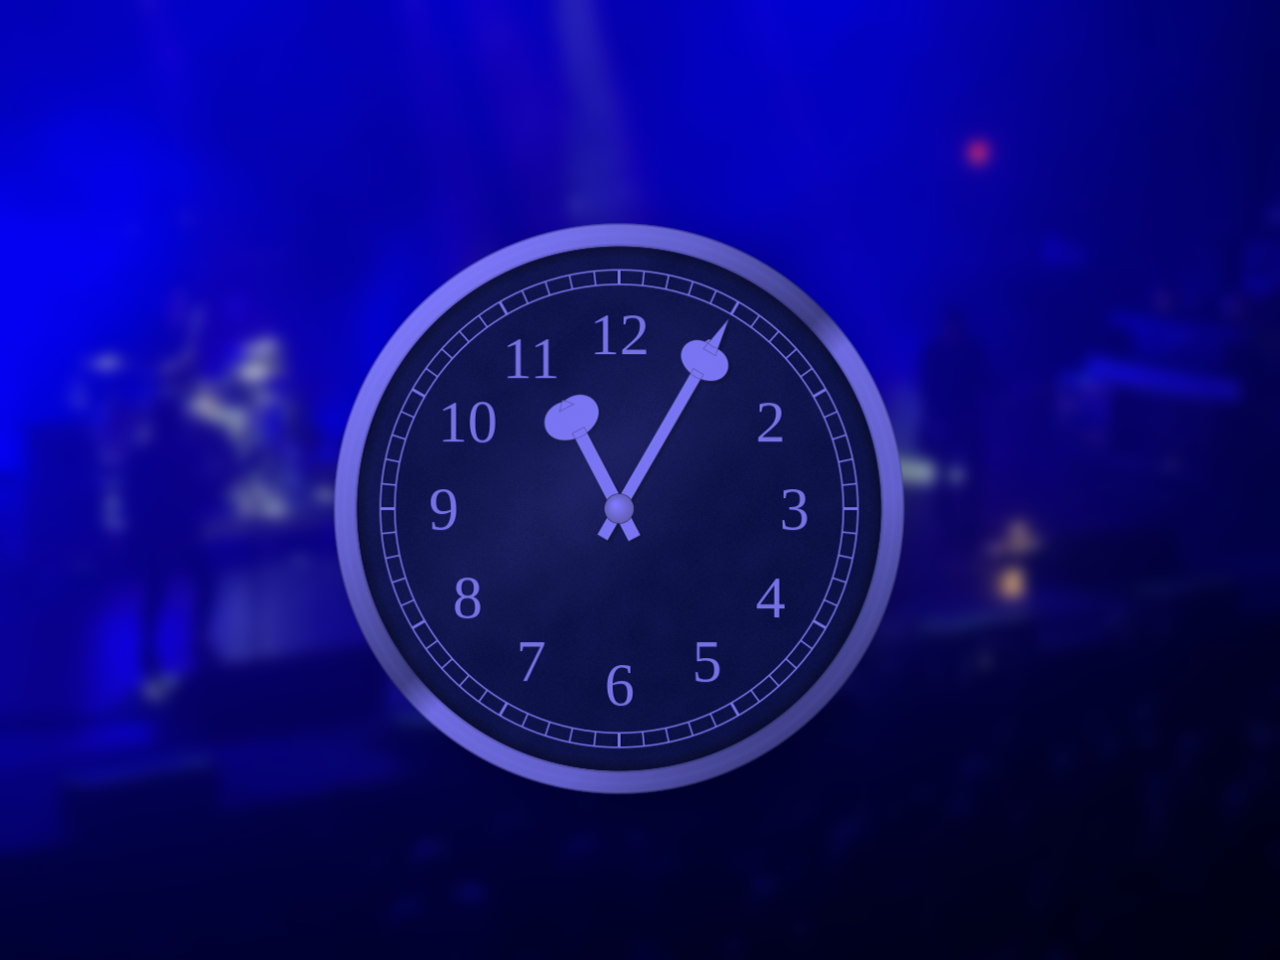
11.05
